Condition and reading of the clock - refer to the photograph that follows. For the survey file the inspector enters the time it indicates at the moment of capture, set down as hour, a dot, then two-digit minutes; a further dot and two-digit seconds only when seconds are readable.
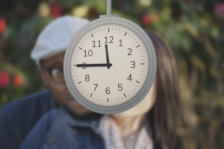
11.45
